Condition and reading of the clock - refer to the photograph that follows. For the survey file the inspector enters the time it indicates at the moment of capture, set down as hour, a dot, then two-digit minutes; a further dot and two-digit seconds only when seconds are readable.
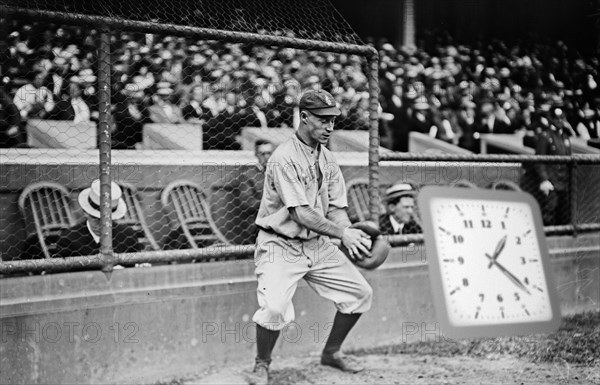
1.22
